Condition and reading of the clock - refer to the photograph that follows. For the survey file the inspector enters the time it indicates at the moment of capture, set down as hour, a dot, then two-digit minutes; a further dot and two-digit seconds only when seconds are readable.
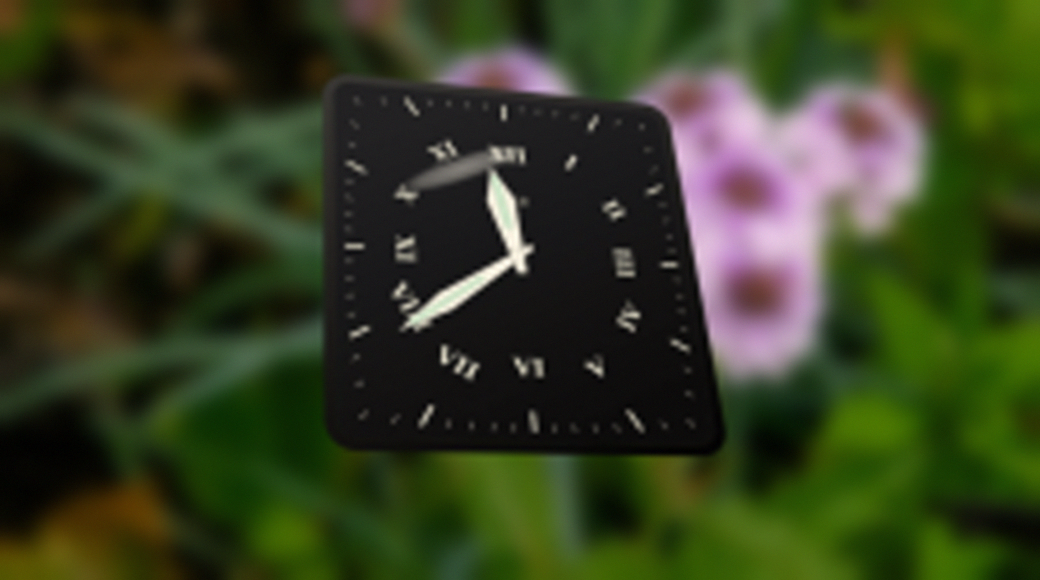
11.39
